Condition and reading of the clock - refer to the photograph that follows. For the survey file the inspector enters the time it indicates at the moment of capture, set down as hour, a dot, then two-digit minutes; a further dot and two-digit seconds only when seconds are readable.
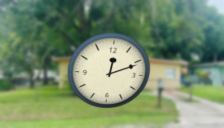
12.11
